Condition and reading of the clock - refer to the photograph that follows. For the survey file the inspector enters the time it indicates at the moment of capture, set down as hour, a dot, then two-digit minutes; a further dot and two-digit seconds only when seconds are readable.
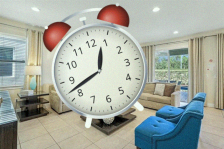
12.42
